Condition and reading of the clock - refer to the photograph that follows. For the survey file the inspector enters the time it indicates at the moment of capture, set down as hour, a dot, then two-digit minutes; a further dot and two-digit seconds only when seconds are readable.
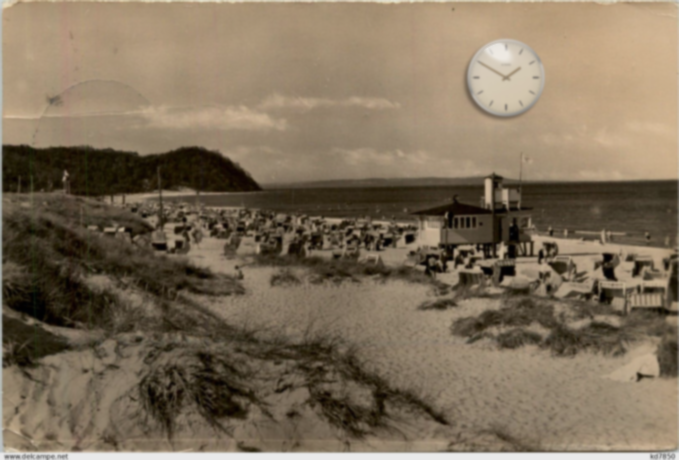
1.50
